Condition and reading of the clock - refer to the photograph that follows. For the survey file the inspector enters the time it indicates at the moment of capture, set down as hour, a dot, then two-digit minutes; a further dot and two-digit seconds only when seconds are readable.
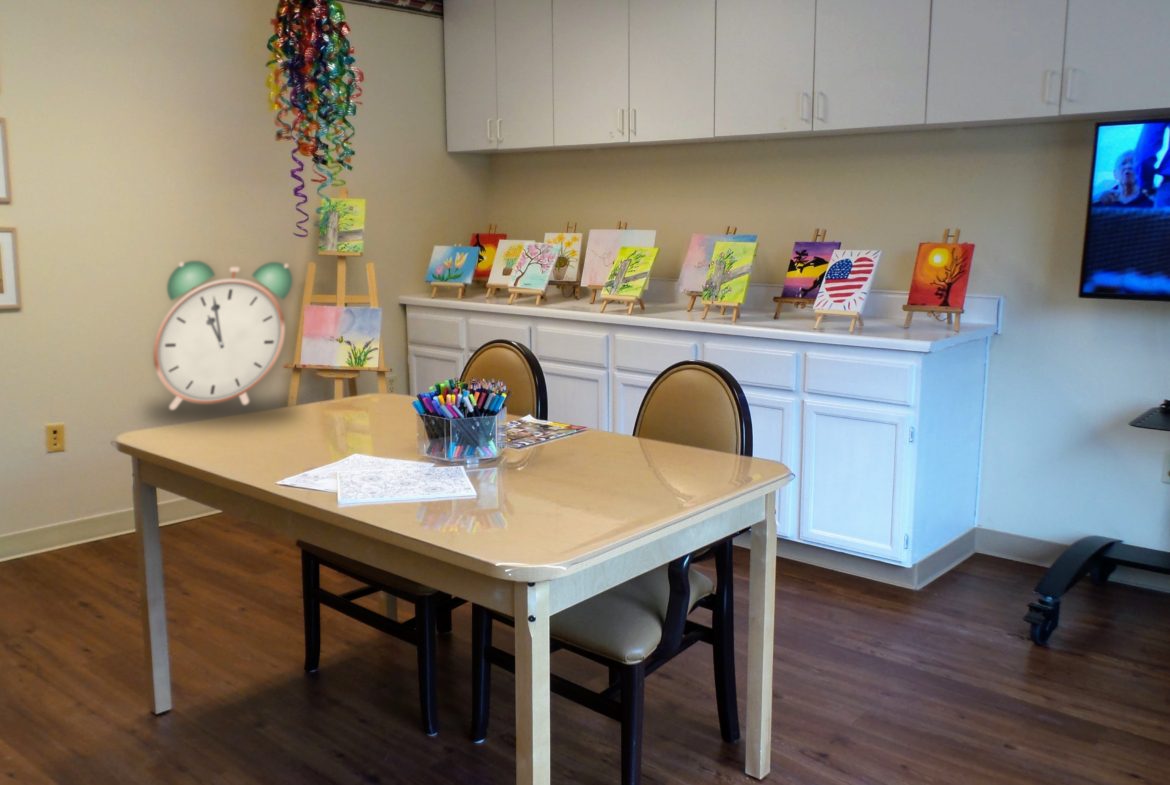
10.57
